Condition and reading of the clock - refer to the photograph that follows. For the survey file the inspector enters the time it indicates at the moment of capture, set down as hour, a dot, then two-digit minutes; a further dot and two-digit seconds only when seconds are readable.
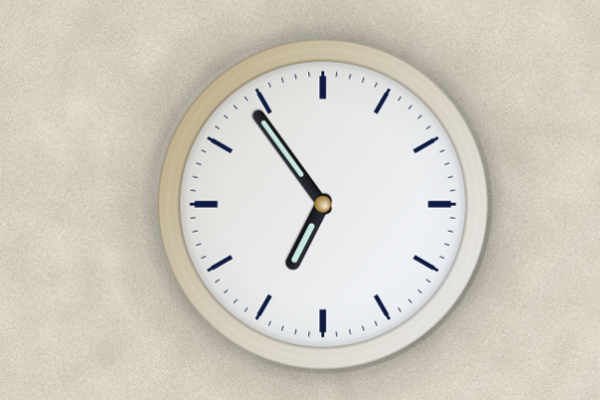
6.54
